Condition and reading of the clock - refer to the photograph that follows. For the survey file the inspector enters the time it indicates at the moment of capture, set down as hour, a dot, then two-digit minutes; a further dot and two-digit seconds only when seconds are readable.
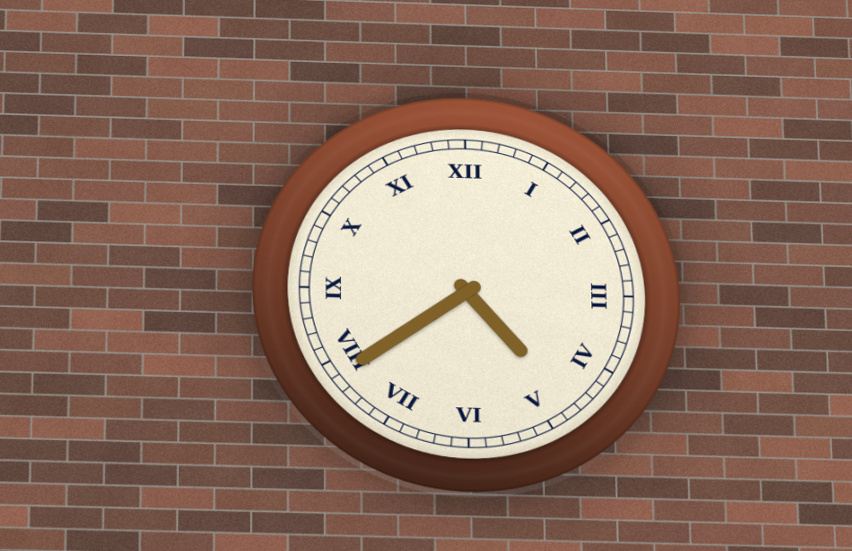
4.39
